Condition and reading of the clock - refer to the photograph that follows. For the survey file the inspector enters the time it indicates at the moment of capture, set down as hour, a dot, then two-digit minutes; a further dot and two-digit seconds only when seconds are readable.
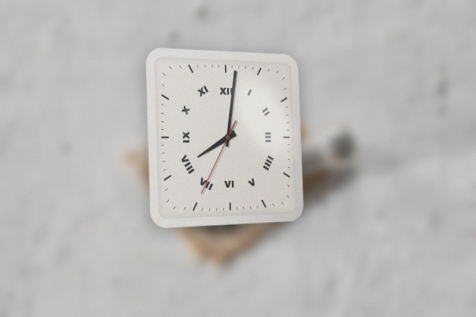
8.01.35
